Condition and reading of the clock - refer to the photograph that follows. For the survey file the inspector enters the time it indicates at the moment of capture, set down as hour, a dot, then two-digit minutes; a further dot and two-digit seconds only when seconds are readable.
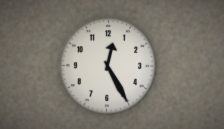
12.25
